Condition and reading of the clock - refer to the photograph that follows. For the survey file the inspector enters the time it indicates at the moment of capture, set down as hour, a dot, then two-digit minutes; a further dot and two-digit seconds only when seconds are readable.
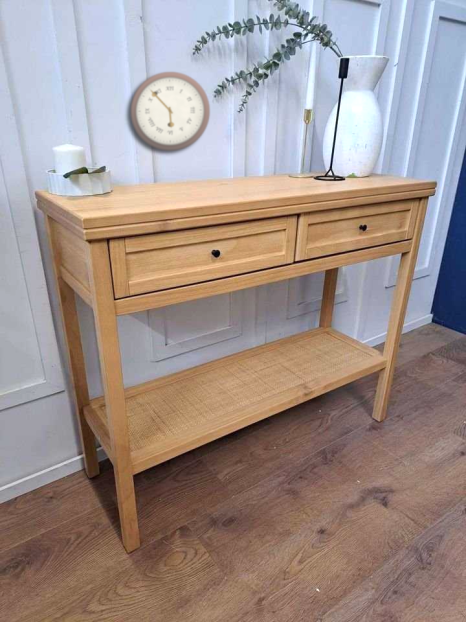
5.53
